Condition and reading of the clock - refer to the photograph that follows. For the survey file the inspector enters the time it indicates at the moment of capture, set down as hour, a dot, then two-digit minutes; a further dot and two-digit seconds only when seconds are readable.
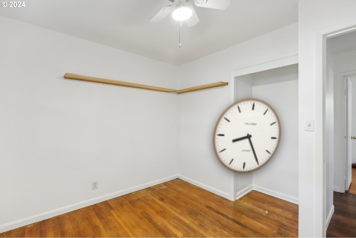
8.25
